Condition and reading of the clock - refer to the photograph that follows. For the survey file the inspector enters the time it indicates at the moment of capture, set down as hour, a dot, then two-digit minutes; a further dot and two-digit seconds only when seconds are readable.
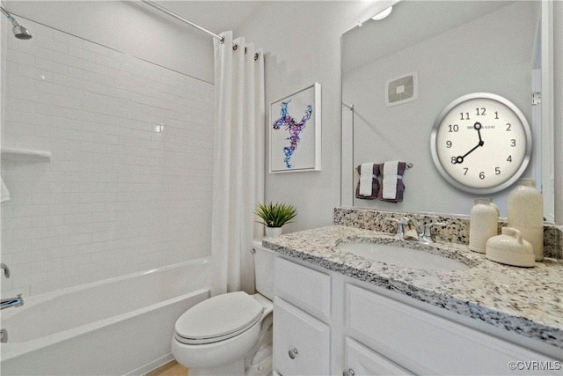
11.39
